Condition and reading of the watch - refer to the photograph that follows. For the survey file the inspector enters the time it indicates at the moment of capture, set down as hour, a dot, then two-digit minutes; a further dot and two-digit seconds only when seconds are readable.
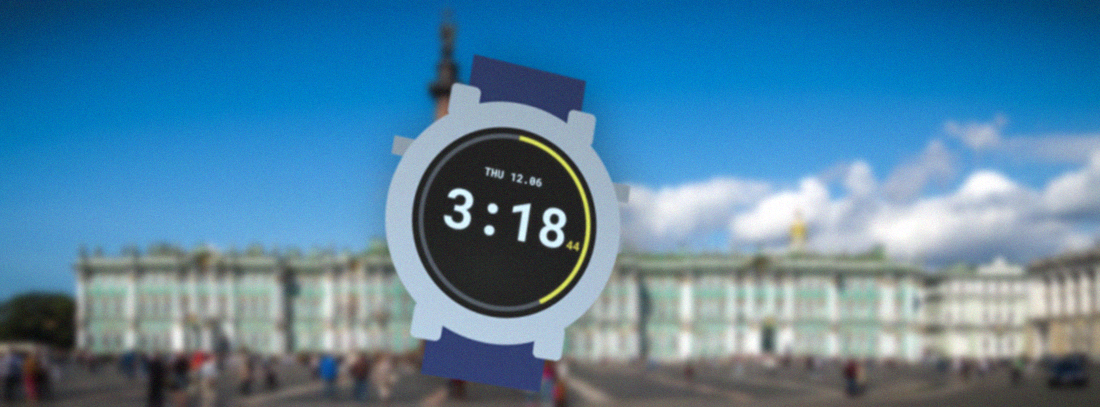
3.18.44
